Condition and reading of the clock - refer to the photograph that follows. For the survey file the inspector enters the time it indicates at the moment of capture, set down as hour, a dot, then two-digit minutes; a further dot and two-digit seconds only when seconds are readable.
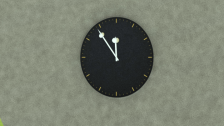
11.54
